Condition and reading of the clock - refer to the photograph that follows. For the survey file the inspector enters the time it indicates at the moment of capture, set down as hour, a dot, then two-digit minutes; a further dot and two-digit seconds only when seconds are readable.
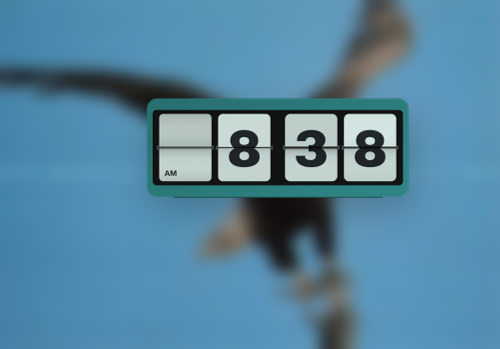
8.38
